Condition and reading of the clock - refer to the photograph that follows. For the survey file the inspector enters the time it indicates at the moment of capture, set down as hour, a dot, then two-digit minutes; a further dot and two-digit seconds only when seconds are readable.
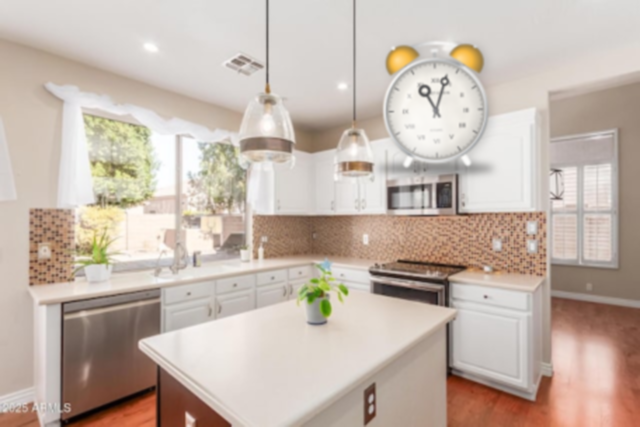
11.03
